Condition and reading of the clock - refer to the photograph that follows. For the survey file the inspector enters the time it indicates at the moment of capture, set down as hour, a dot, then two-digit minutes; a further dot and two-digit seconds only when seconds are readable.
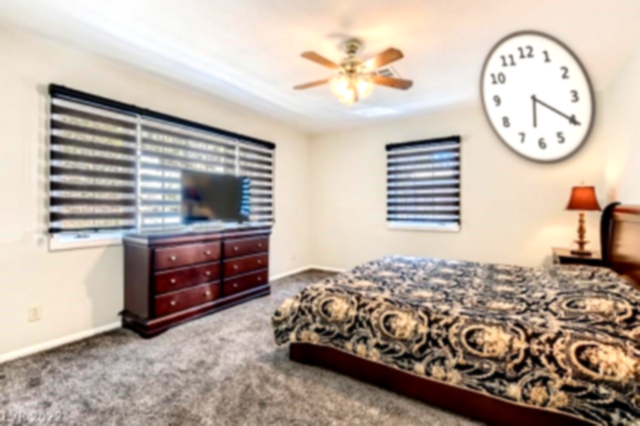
6.20
